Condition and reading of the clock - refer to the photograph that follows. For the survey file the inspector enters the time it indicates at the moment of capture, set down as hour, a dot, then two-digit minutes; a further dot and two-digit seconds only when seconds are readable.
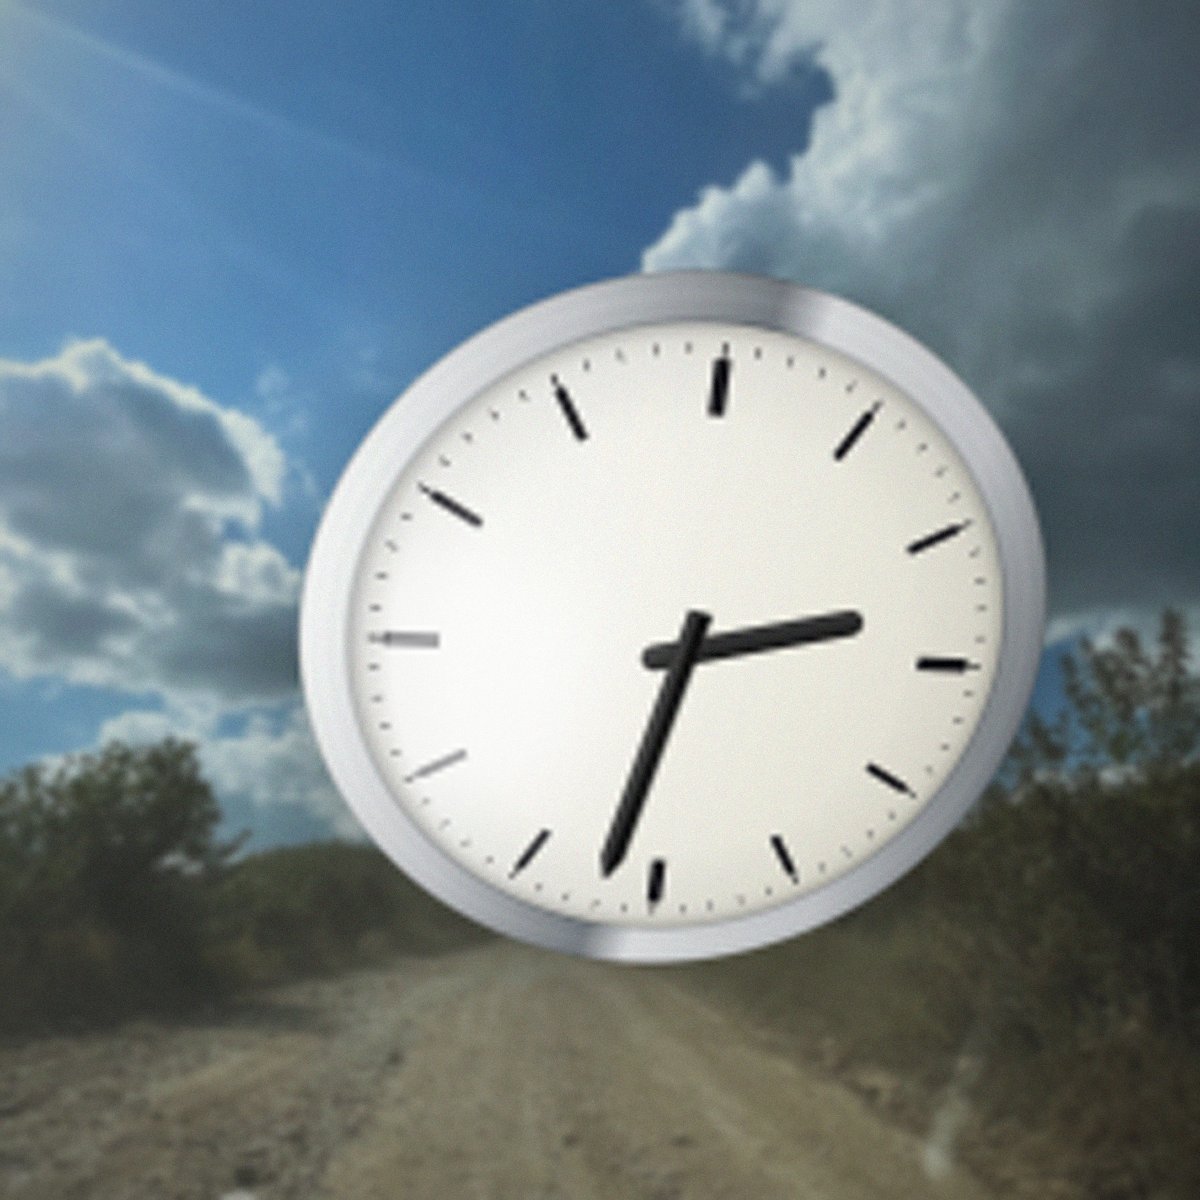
2.32
